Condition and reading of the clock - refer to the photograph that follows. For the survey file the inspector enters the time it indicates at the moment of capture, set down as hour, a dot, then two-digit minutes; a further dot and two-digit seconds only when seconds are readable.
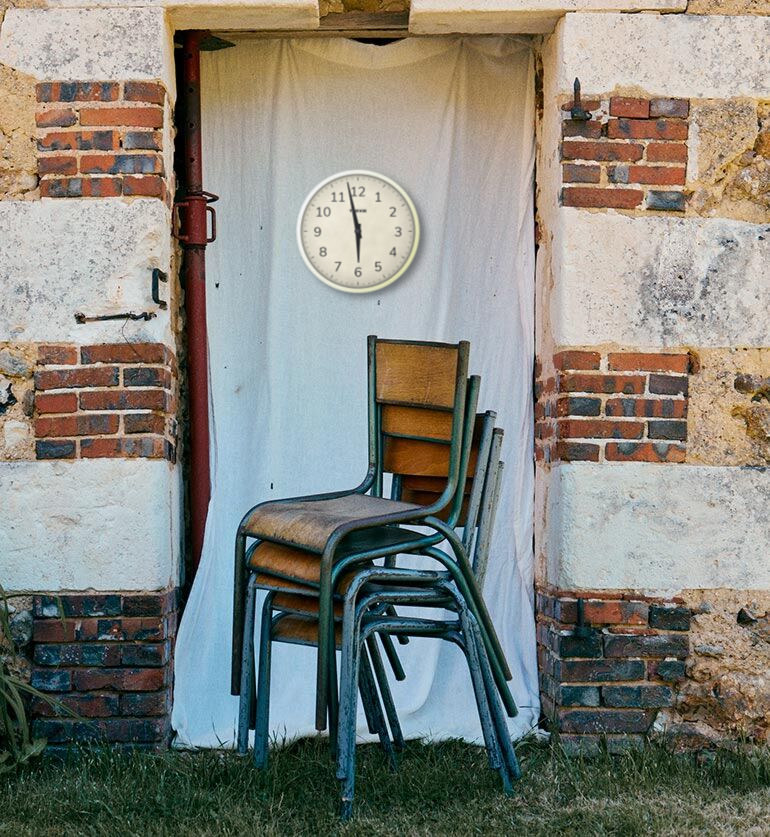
5.58
